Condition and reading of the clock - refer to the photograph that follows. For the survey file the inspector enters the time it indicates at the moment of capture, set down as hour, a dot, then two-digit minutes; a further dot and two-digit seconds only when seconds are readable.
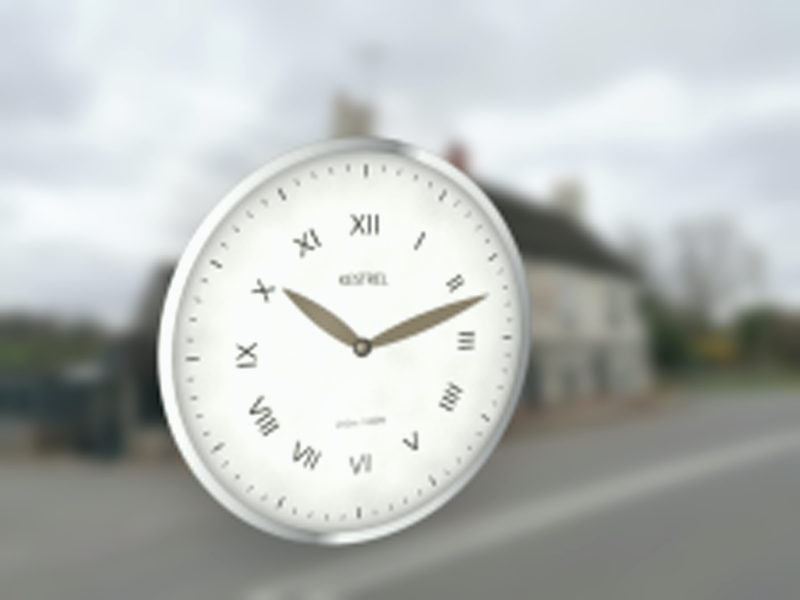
10.12
